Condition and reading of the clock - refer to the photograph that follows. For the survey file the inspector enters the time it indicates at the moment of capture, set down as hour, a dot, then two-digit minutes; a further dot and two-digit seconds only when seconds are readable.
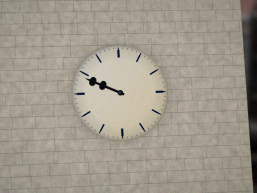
9.49
